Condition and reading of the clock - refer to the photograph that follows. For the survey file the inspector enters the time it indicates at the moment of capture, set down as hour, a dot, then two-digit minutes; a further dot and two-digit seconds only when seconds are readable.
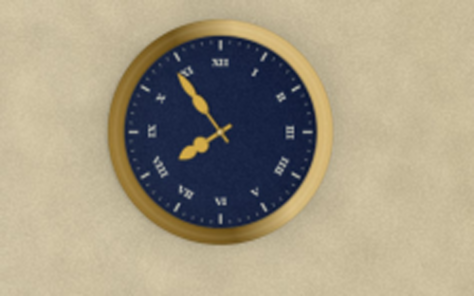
7.54
